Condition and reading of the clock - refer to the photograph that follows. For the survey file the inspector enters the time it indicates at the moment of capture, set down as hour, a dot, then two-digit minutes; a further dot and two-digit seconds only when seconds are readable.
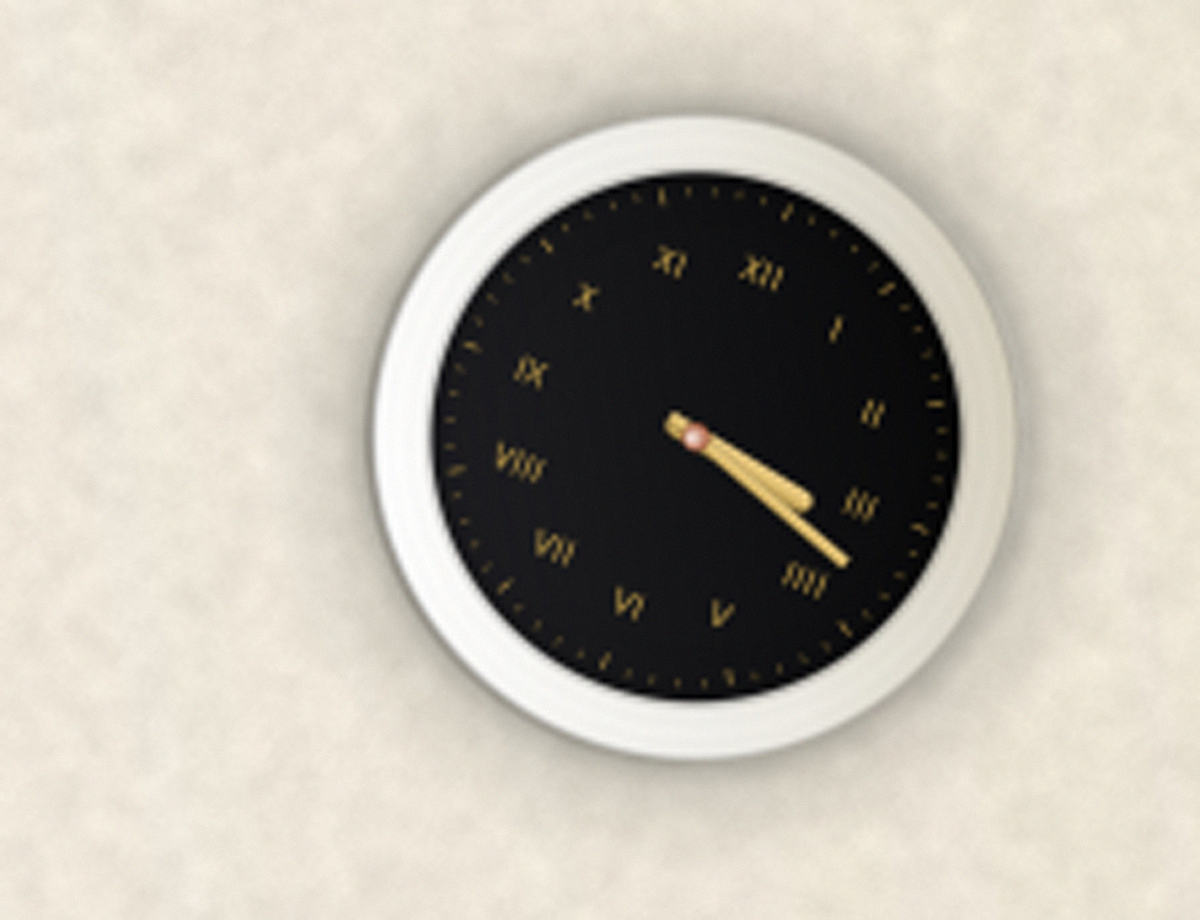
3.18
